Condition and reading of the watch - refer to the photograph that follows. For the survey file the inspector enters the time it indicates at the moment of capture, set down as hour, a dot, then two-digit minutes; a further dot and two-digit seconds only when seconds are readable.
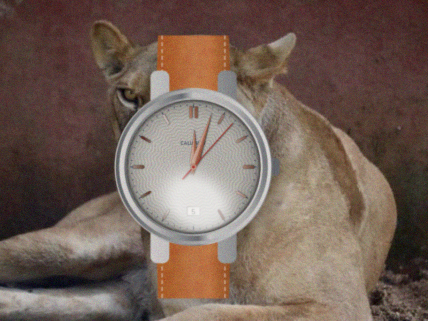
12.03.07
